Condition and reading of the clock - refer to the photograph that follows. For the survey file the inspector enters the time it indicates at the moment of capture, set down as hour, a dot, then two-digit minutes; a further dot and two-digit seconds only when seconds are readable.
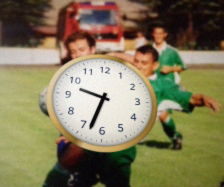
9.33
